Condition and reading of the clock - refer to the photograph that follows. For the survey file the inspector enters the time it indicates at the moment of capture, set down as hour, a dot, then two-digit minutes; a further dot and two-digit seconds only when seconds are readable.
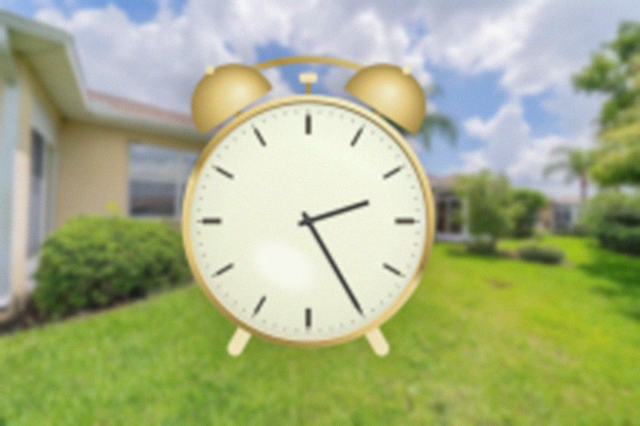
2.25
